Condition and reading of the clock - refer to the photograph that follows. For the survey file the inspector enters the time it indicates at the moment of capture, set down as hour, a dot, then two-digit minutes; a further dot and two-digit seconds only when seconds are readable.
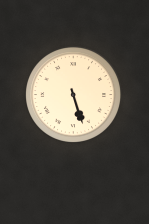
5.27
